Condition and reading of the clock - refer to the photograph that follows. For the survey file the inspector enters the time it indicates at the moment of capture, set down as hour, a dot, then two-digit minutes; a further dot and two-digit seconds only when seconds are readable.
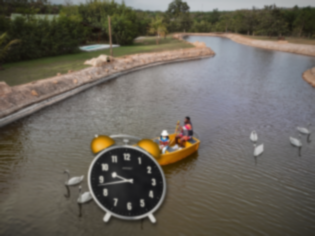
9.43
